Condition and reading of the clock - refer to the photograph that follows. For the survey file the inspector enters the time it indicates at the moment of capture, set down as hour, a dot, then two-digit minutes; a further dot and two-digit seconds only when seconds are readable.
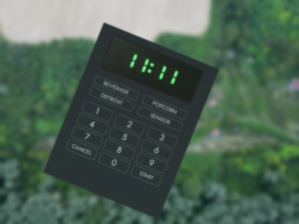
11.11
